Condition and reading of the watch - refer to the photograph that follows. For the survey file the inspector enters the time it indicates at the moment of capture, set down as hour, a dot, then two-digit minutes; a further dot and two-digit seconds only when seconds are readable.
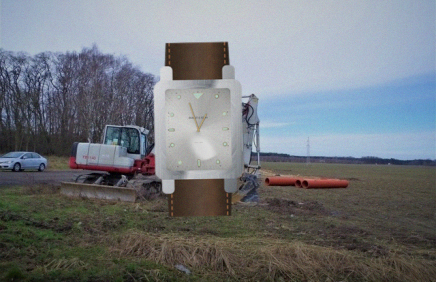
12.57
